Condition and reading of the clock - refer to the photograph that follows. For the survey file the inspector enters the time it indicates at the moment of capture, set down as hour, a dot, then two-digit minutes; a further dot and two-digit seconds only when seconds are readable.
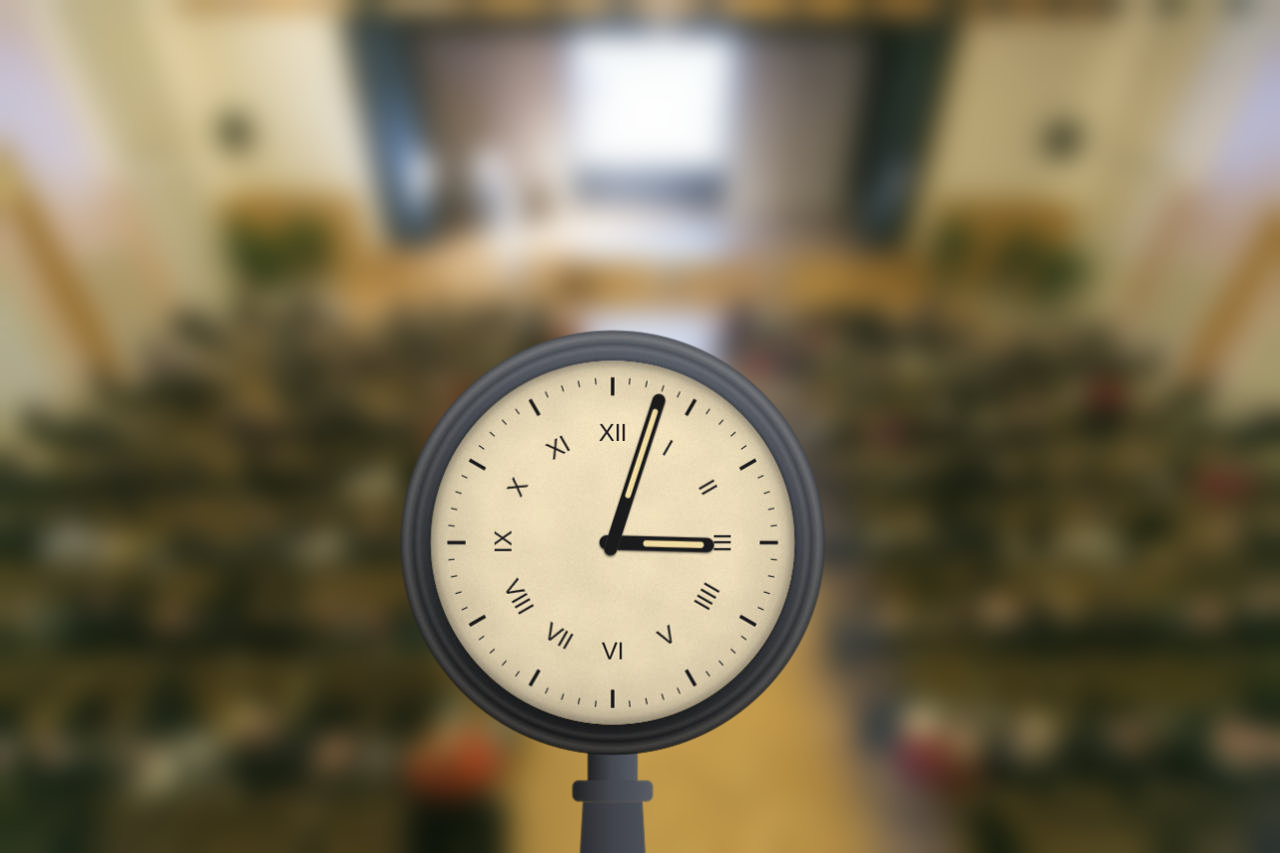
3.03
